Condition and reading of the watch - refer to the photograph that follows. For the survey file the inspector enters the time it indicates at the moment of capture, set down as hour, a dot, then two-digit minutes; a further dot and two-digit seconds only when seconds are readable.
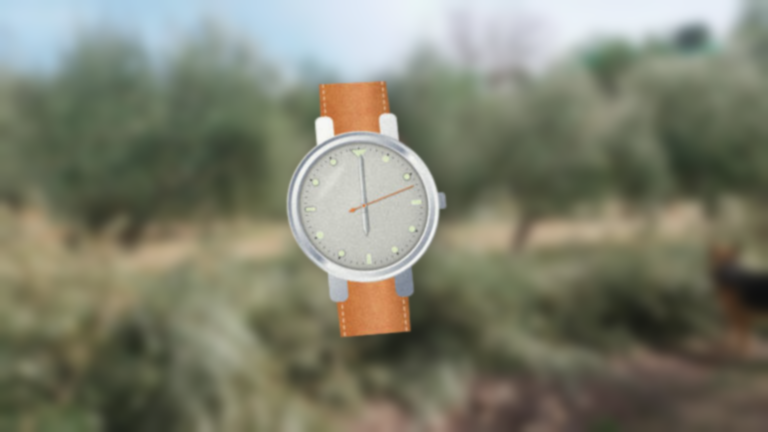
6.00.12
